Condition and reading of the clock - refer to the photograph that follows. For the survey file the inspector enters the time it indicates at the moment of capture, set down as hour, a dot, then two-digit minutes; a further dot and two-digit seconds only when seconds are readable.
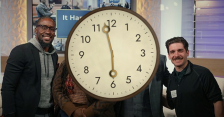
5.58
